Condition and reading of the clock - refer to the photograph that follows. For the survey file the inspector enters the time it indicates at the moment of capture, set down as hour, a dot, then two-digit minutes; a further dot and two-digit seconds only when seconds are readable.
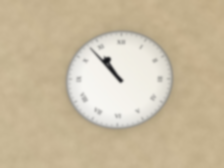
10.53
